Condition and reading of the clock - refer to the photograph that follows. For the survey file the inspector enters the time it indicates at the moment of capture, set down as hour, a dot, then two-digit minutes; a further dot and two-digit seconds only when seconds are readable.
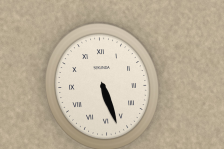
5.27
